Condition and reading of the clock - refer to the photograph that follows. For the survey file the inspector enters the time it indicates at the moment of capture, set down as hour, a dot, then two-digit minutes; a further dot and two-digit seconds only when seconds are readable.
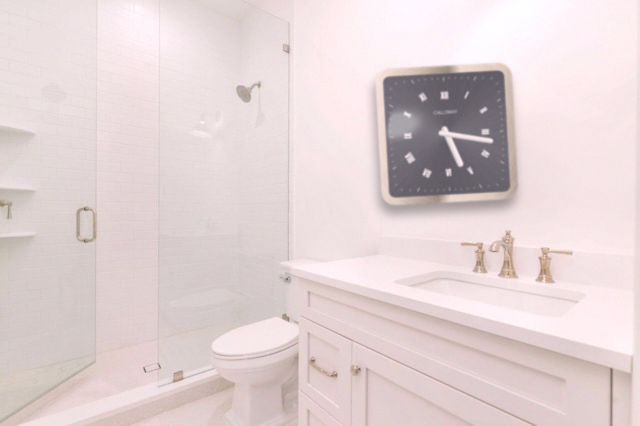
5.17
